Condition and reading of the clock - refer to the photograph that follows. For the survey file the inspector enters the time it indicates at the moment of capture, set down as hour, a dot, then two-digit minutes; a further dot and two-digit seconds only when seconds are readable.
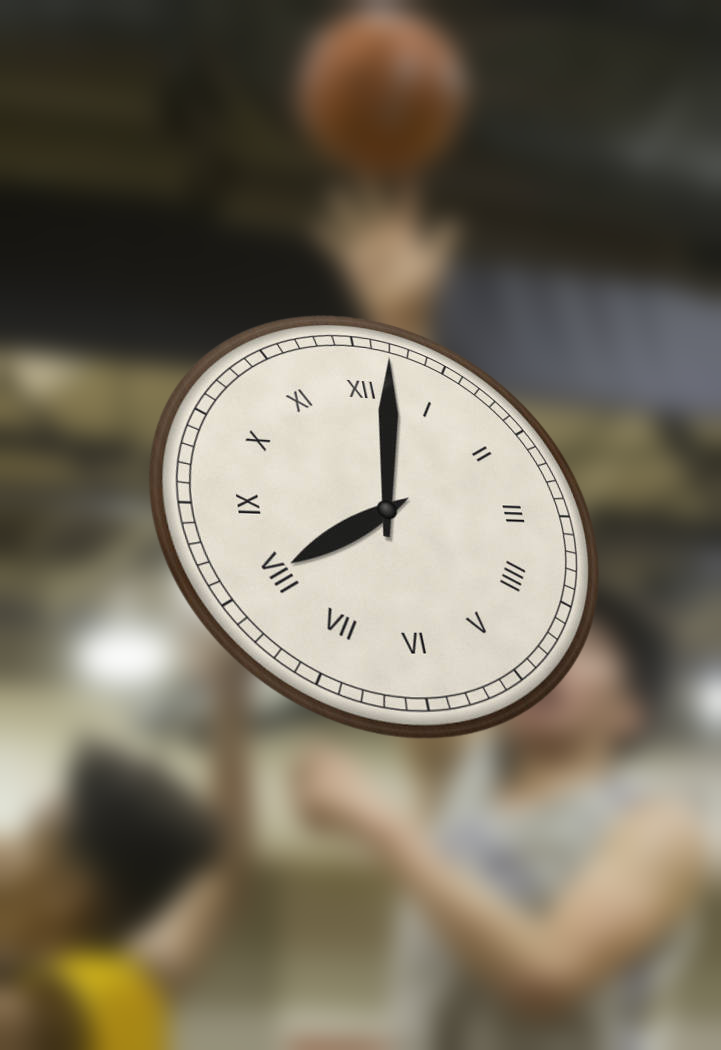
8.02
